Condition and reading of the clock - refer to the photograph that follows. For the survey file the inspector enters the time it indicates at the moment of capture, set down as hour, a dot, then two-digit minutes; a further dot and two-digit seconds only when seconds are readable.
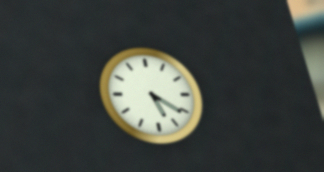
5.21
